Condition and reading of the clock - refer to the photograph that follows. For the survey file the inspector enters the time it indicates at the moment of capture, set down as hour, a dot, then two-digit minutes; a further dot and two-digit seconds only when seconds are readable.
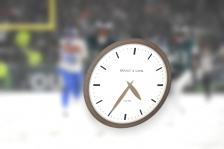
4.35
